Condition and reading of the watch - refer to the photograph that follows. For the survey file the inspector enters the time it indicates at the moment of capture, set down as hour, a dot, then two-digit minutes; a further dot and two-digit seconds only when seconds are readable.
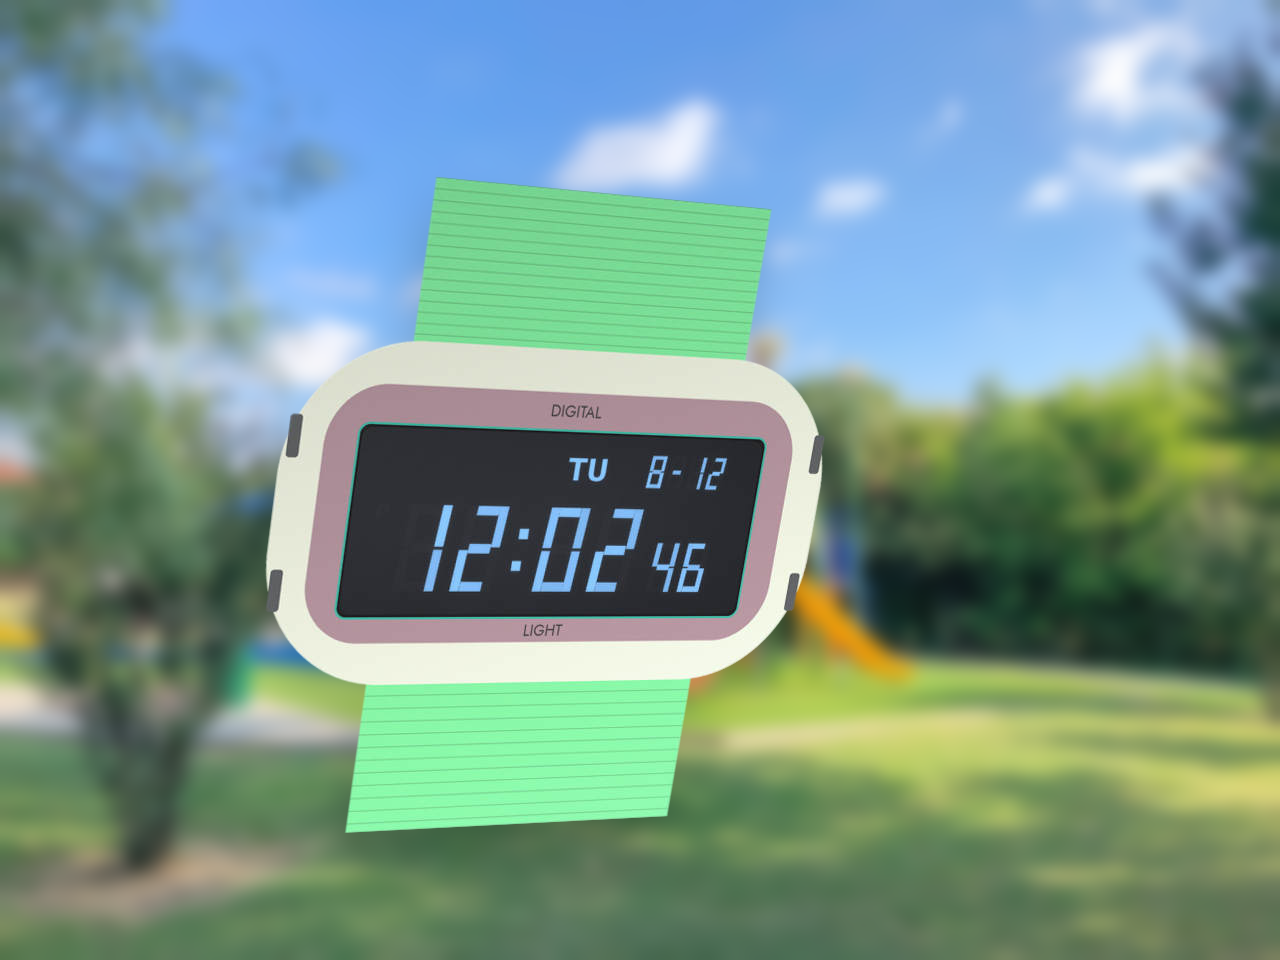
12.02.46
